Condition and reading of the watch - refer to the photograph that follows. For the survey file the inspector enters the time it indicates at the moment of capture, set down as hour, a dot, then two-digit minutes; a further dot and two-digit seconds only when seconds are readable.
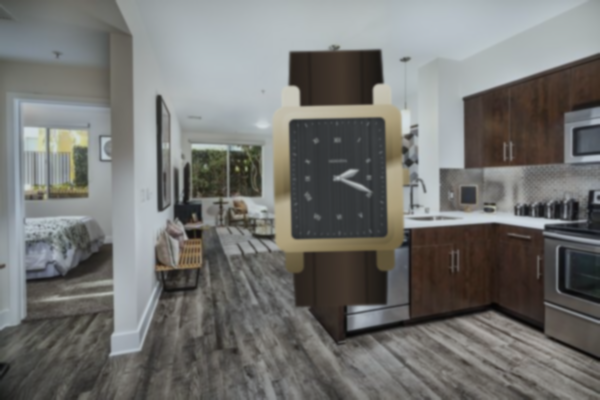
2.19
